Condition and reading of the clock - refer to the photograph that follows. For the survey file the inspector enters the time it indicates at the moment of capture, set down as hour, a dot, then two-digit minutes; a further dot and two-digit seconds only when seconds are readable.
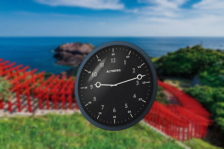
9.13
